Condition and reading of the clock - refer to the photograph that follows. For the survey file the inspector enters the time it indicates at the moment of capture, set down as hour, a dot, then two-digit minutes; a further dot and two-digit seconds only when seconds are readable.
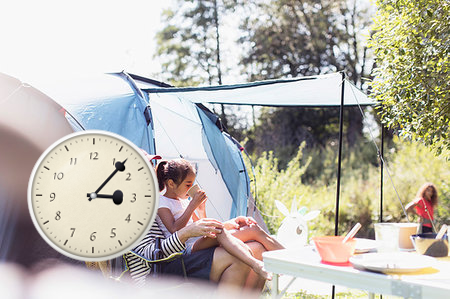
3.07
